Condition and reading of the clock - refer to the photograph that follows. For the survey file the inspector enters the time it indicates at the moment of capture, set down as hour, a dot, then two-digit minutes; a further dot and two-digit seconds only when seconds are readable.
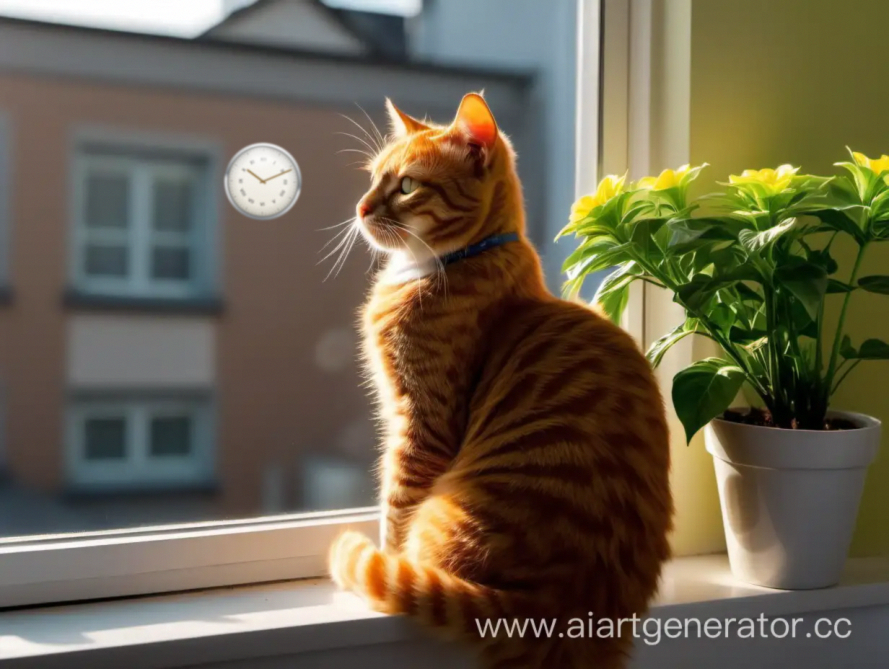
10.11
